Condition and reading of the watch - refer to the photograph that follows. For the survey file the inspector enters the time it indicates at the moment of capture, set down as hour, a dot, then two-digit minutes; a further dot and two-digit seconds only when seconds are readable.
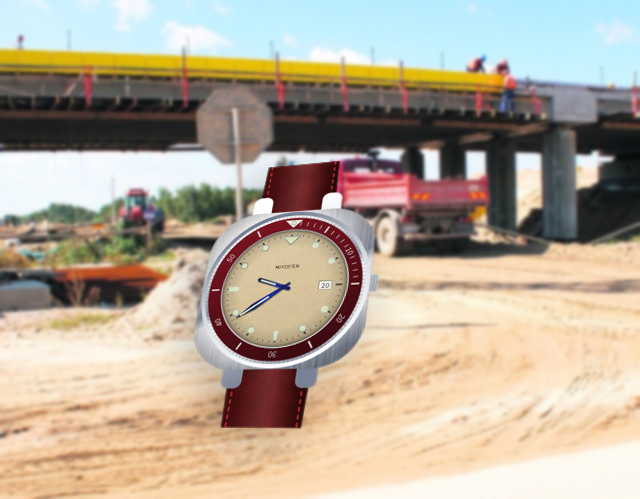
9.39
